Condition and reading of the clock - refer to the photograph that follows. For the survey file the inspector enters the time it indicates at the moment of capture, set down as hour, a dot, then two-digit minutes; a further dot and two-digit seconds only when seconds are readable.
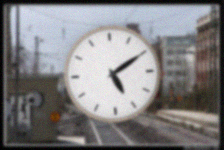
5.10
